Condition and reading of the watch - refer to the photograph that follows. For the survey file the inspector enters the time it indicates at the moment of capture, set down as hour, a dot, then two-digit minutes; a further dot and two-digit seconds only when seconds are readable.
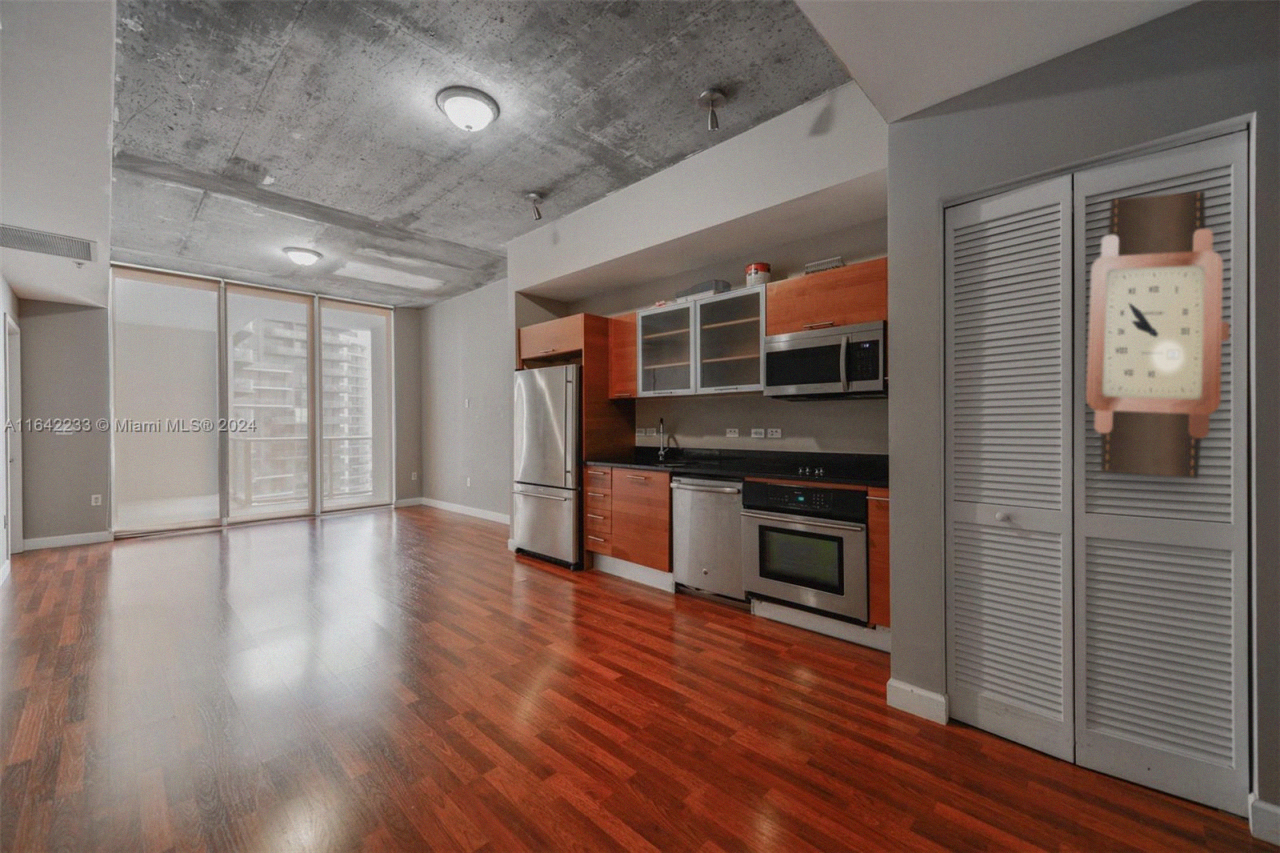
9.53
